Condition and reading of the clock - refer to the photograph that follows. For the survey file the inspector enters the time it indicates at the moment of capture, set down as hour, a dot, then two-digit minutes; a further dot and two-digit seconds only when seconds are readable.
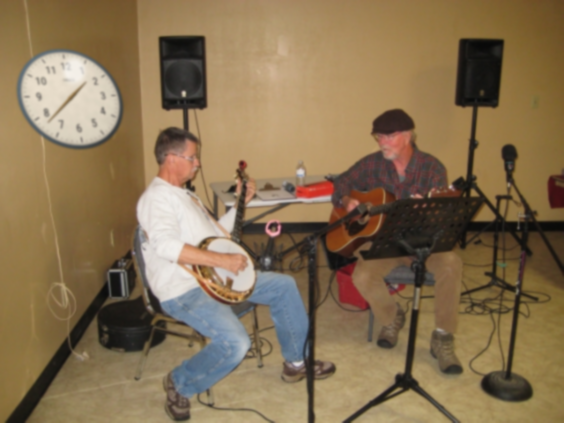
1.38
